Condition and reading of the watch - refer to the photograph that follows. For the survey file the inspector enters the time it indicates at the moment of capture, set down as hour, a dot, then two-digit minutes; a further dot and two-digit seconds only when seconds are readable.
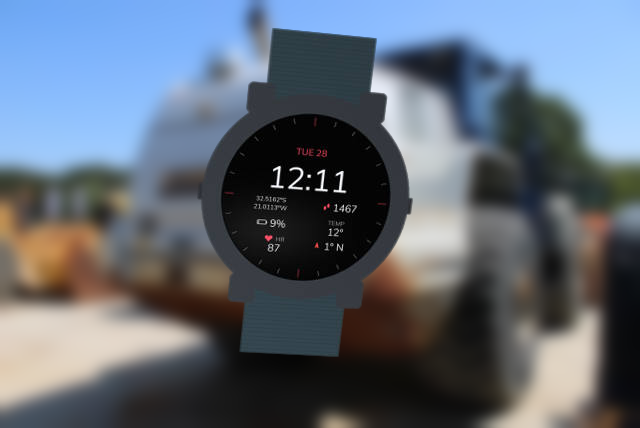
12.11
